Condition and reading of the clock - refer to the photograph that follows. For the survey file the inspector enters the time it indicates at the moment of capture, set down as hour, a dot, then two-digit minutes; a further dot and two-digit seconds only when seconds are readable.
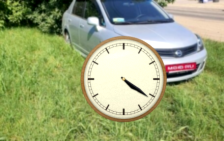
4.21
